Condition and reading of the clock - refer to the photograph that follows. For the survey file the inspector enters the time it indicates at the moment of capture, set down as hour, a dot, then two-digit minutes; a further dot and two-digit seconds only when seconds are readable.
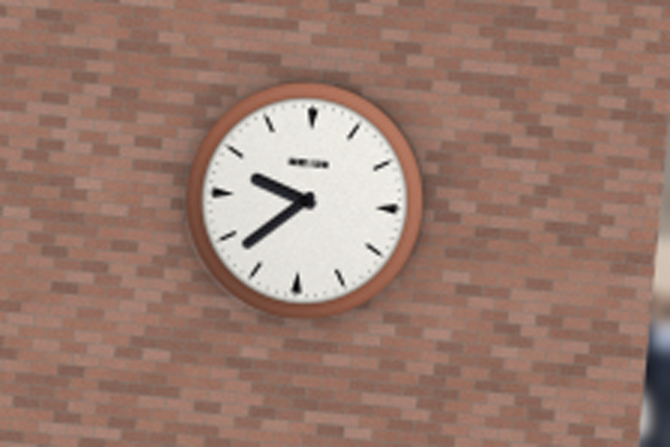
9.38
